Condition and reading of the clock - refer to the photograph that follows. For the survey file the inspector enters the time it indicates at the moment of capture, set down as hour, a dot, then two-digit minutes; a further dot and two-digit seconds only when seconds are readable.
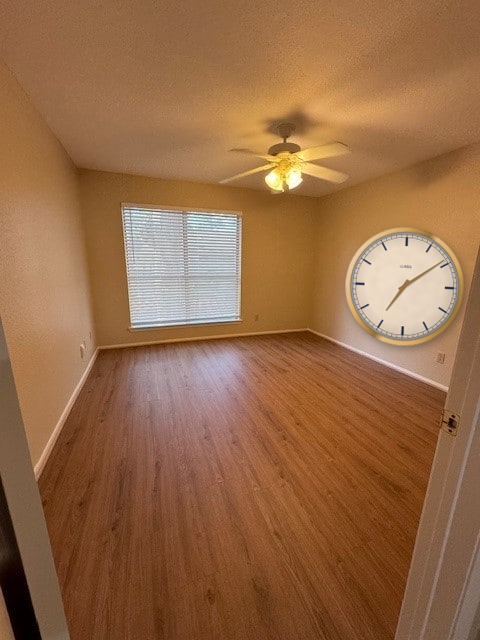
7.09
